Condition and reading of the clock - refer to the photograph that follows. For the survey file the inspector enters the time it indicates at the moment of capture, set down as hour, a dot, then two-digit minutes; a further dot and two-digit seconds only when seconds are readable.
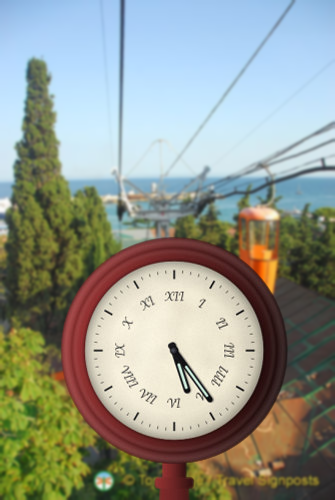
5.24
